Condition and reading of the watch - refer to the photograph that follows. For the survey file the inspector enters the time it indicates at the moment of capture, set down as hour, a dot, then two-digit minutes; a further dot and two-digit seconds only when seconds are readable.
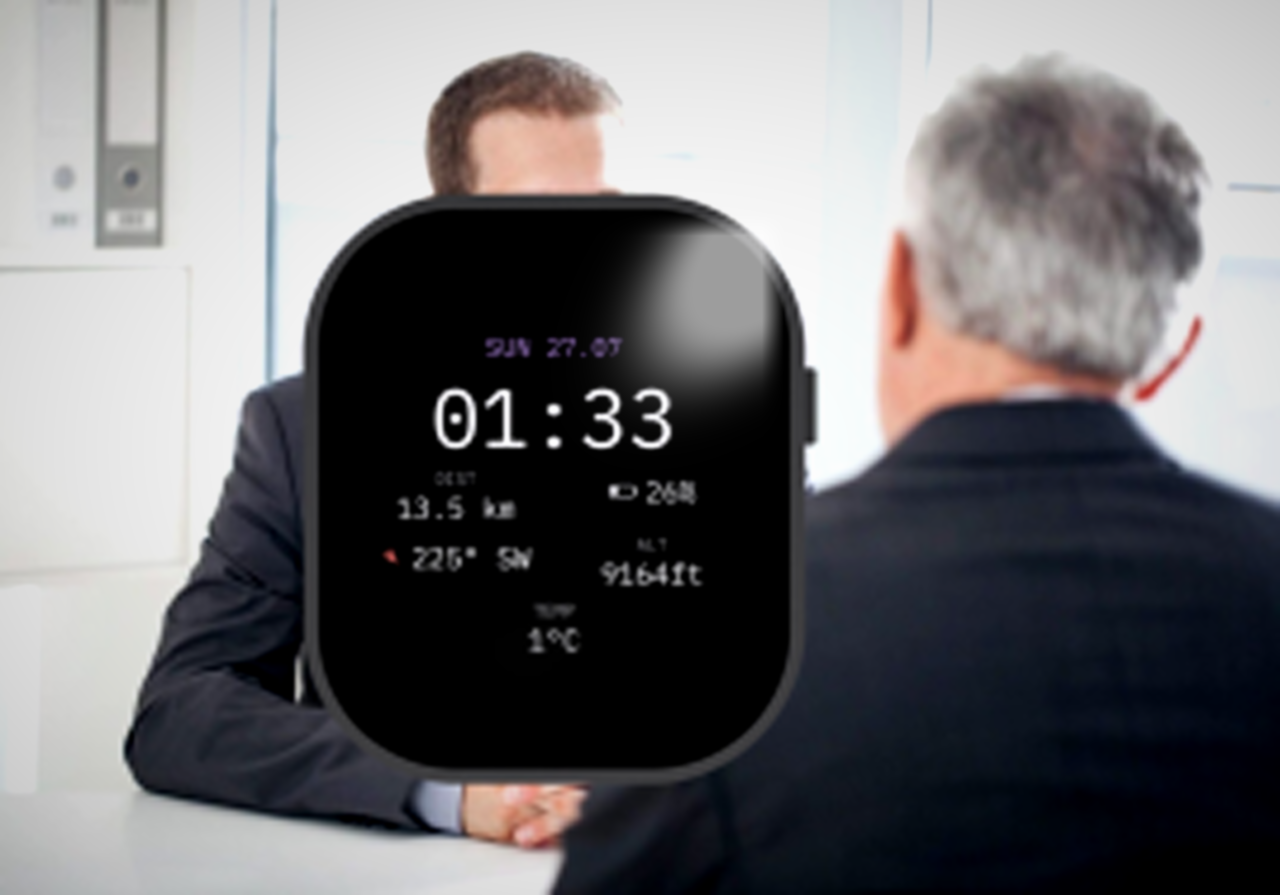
1.33
